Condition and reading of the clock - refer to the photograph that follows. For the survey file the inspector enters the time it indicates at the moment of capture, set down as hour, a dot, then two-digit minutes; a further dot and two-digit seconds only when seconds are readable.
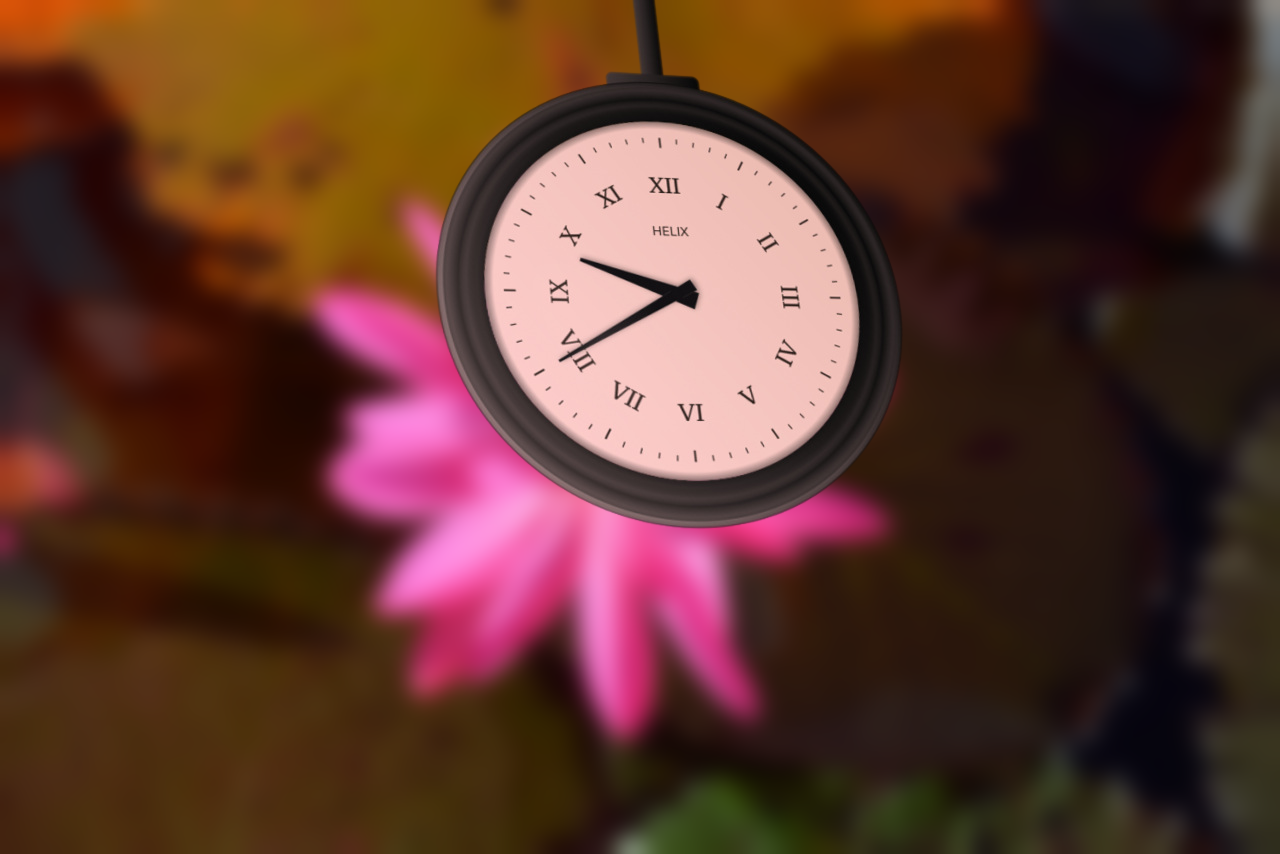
9.40
